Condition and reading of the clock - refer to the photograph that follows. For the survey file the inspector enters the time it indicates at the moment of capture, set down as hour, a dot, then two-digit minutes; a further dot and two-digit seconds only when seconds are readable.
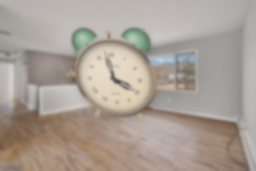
3.58
